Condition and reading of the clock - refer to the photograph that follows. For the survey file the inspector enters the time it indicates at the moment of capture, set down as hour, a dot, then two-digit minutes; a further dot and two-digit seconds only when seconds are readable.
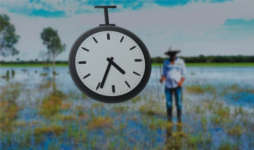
4.34
